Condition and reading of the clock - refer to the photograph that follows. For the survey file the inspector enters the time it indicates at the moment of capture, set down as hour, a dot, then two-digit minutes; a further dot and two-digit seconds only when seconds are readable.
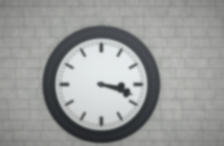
3.18
